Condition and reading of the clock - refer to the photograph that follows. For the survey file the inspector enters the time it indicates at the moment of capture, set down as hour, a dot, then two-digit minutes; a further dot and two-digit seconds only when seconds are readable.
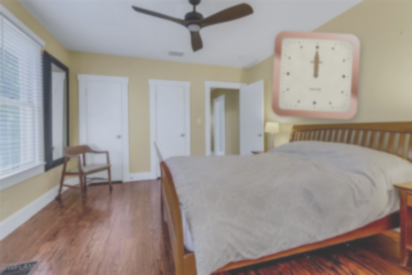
12.00
